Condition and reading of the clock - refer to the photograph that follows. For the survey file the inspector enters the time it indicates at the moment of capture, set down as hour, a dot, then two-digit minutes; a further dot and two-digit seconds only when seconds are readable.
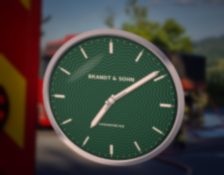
7.09
